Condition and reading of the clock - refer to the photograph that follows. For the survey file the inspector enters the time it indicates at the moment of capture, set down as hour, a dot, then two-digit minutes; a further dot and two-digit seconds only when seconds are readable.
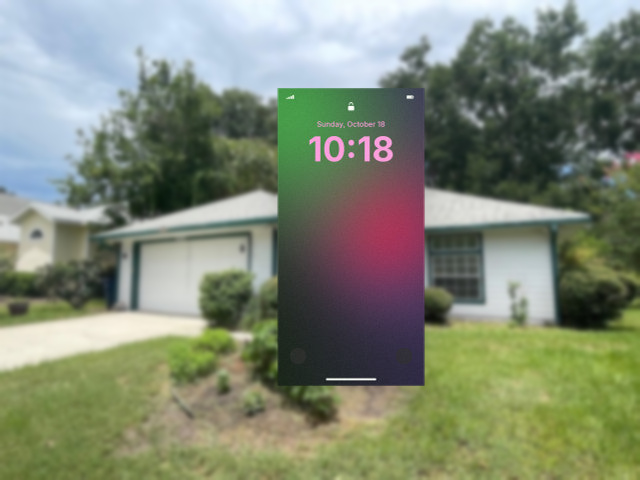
10.18
